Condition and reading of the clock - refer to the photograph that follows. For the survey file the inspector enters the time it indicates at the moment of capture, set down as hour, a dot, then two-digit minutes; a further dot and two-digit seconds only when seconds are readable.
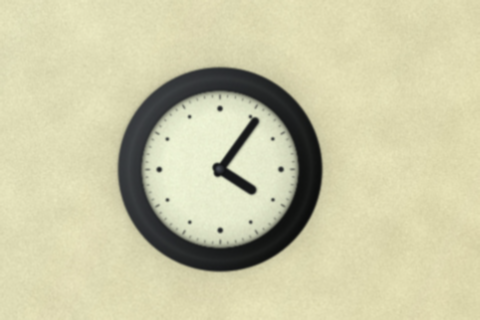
4.06
